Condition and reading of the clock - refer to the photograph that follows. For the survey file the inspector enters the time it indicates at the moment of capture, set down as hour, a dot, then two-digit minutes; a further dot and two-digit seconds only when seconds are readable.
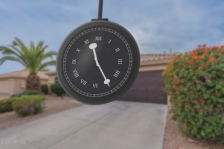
11.25
